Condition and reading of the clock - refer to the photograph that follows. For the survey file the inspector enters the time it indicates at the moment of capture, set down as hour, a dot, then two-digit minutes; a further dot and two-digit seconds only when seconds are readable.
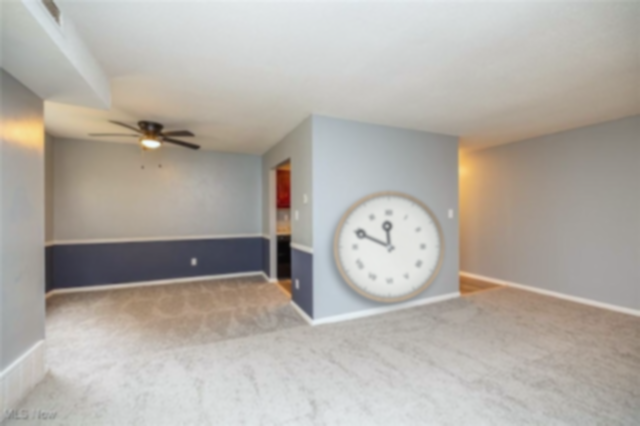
11.49
